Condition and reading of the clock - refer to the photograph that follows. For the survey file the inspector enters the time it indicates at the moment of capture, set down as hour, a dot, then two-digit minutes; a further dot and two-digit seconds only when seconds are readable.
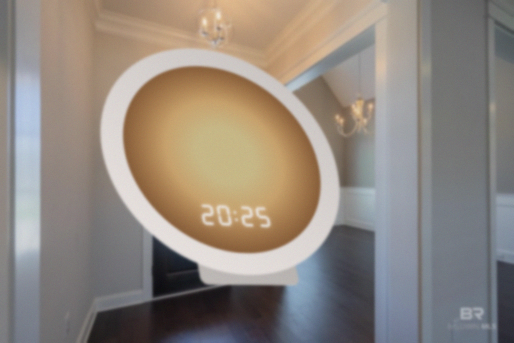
20.25
